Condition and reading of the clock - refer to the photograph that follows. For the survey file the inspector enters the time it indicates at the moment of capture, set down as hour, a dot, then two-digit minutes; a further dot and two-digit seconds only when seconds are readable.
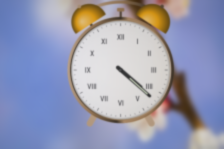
4.22
